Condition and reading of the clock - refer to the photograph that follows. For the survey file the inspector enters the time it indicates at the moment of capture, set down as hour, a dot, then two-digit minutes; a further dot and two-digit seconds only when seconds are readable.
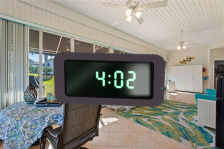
4.02
